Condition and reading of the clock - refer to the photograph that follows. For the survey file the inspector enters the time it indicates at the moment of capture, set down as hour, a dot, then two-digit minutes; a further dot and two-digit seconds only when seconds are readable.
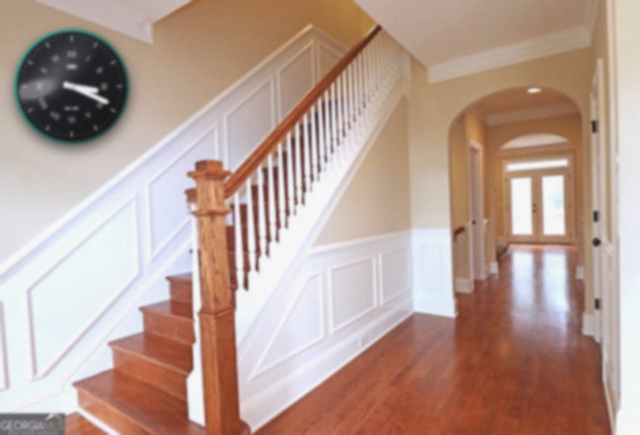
3.19
